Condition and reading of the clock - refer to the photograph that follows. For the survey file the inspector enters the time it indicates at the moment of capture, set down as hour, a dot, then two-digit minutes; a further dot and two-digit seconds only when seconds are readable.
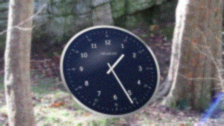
1.26
